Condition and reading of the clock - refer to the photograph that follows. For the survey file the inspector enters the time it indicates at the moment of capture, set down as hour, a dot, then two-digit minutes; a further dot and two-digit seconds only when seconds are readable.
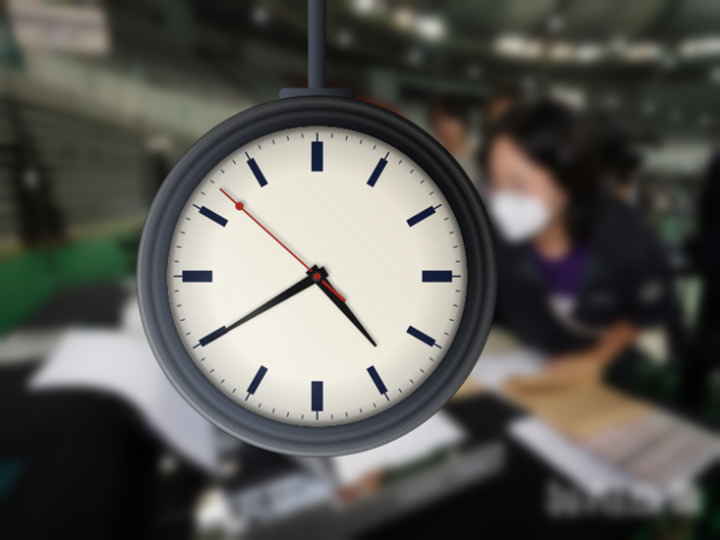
4.39.52
